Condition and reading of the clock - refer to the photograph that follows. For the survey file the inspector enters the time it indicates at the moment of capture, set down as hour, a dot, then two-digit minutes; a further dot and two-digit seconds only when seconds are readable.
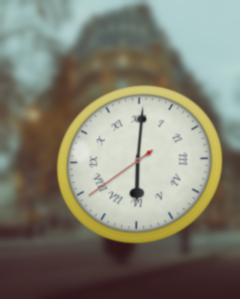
6.00.39
